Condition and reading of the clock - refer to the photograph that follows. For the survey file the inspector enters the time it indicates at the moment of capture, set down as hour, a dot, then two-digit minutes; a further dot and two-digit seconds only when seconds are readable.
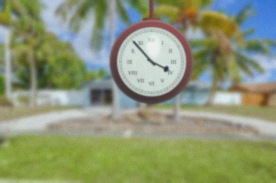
3.53
